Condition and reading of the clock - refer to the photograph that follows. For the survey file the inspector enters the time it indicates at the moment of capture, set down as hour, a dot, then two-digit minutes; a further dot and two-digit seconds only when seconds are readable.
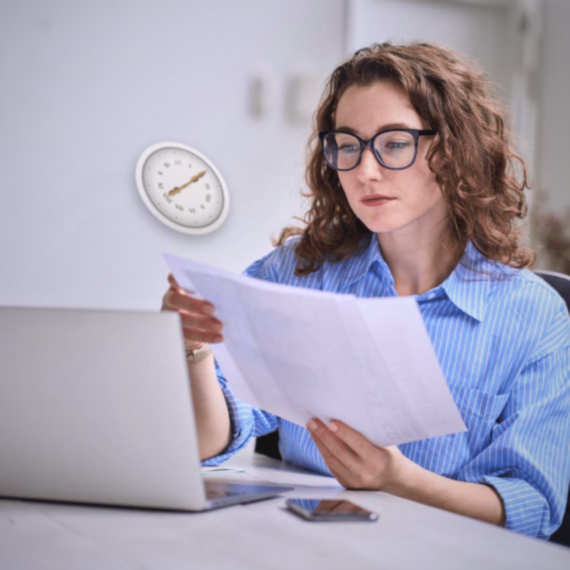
8.10
